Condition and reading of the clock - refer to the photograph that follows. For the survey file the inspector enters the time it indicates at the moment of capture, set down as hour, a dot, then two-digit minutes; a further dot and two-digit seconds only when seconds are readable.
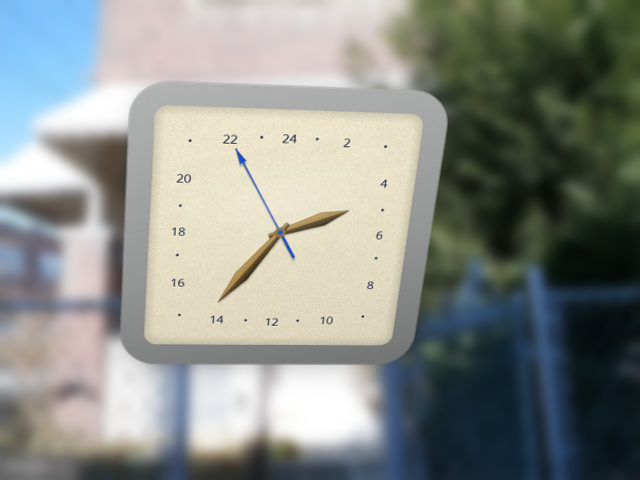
4.35.55
